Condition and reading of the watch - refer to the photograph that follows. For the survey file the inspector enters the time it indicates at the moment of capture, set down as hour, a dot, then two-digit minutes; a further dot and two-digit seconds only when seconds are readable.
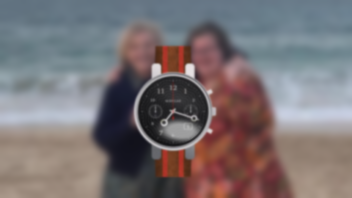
7.18
